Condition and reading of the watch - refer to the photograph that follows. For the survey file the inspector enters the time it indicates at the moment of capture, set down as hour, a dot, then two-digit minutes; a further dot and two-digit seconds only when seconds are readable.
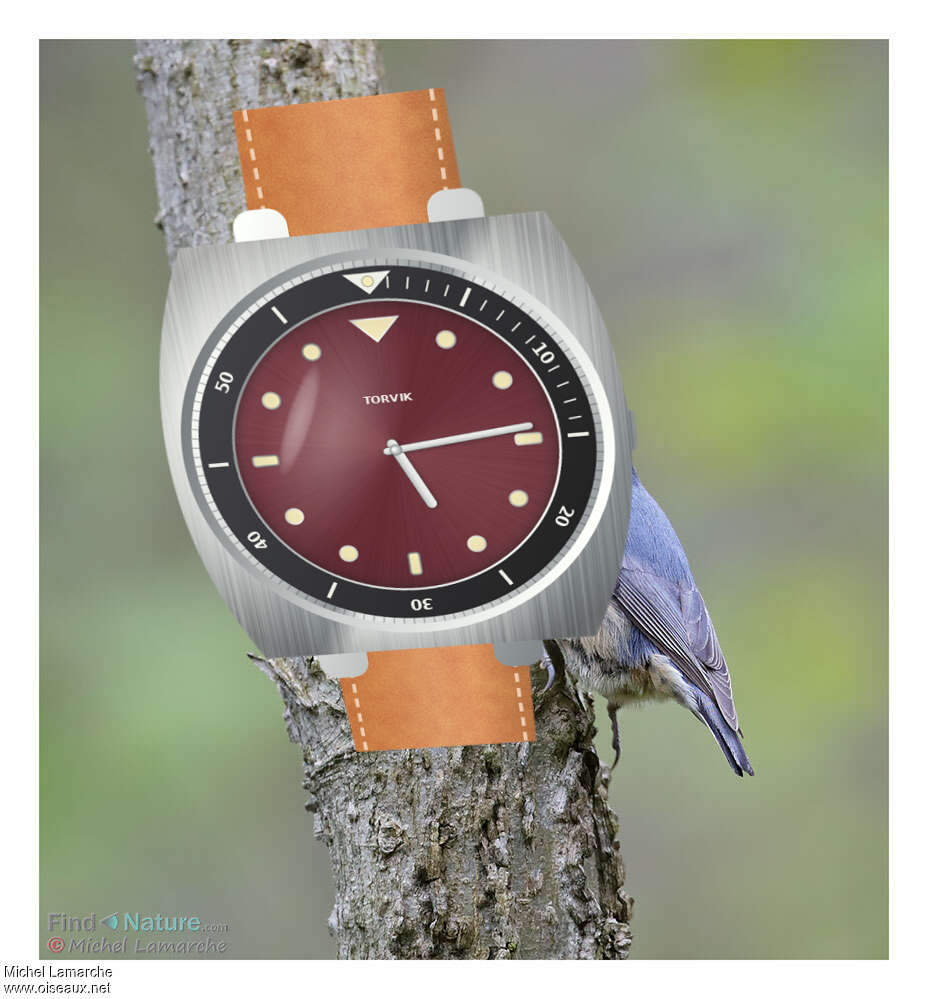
5.14
